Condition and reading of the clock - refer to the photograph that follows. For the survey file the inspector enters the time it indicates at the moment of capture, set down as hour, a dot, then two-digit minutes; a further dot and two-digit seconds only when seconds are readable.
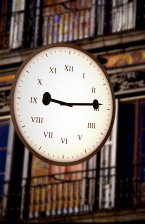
9.14
